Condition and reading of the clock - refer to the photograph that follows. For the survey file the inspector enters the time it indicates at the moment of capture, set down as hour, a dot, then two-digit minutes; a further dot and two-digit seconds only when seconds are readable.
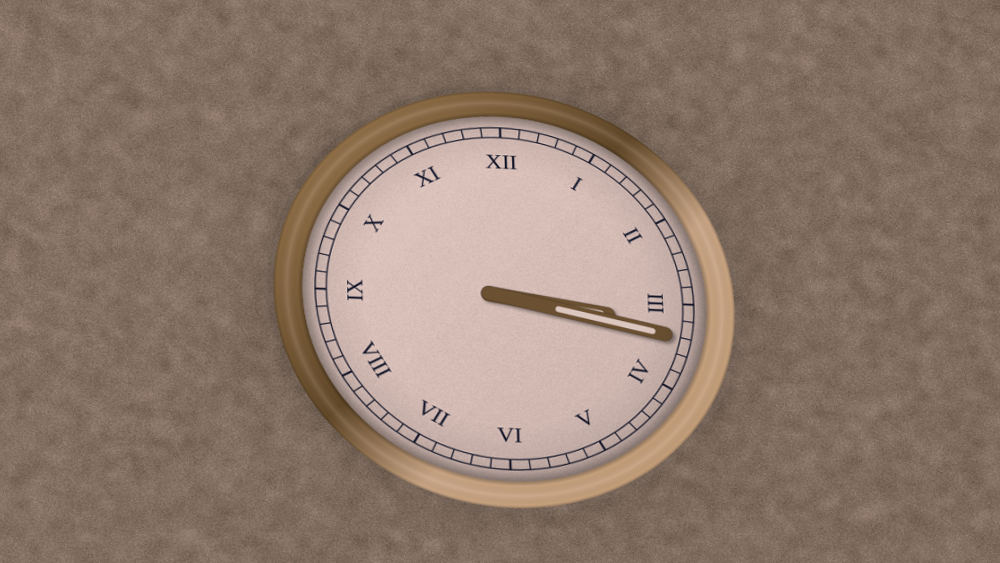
3.17
